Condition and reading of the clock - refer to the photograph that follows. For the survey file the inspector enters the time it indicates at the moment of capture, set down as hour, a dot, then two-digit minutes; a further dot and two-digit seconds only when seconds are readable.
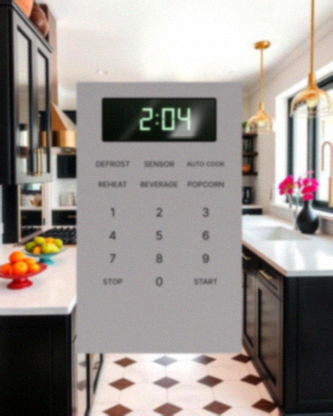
2.04
